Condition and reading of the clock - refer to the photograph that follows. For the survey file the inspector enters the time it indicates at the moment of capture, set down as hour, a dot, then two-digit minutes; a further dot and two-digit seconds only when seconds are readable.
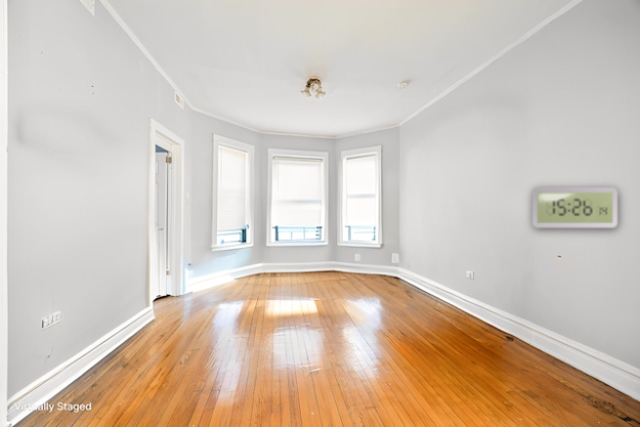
15.26.14
